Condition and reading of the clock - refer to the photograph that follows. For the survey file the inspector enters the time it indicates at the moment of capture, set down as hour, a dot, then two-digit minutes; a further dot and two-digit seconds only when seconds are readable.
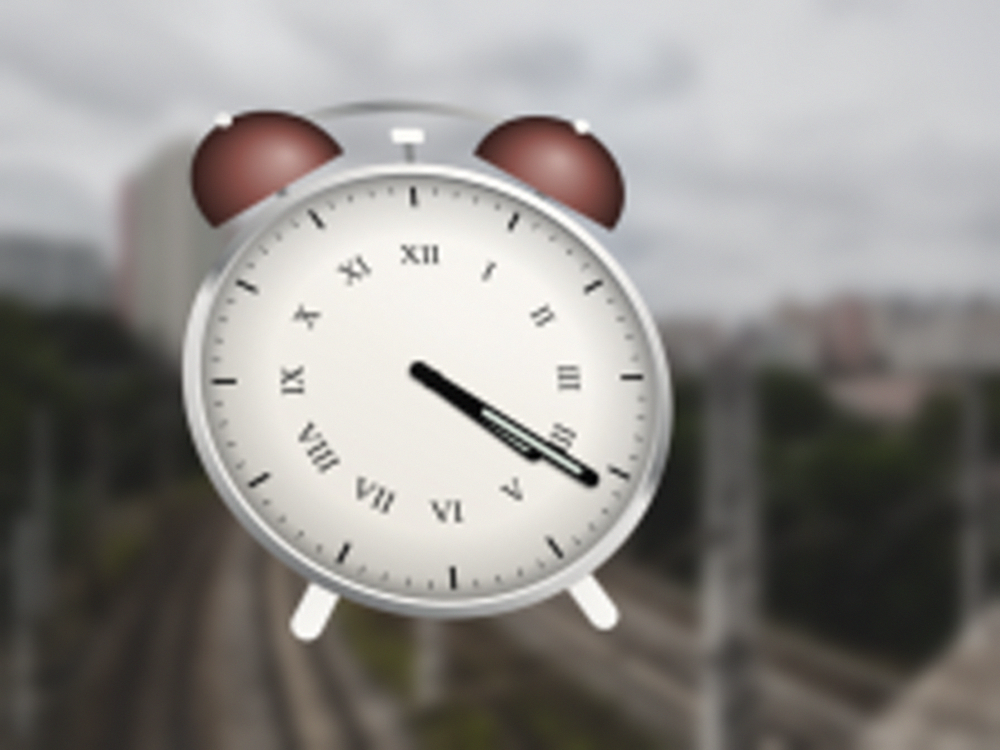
4.21
